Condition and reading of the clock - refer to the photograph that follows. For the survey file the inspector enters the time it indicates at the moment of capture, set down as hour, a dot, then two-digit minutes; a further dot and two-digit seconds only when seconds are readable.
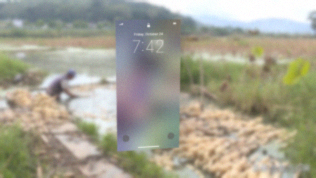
7.42
